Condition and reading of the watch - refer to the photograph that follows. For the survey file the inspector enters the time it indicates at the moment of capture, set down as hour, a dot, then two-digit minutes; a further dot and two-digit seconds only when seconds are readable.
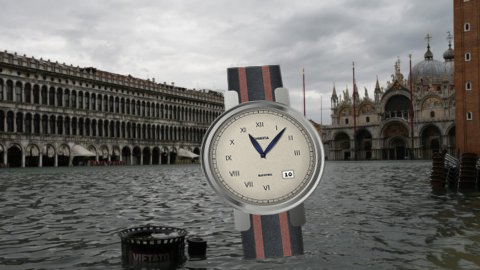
11.07
